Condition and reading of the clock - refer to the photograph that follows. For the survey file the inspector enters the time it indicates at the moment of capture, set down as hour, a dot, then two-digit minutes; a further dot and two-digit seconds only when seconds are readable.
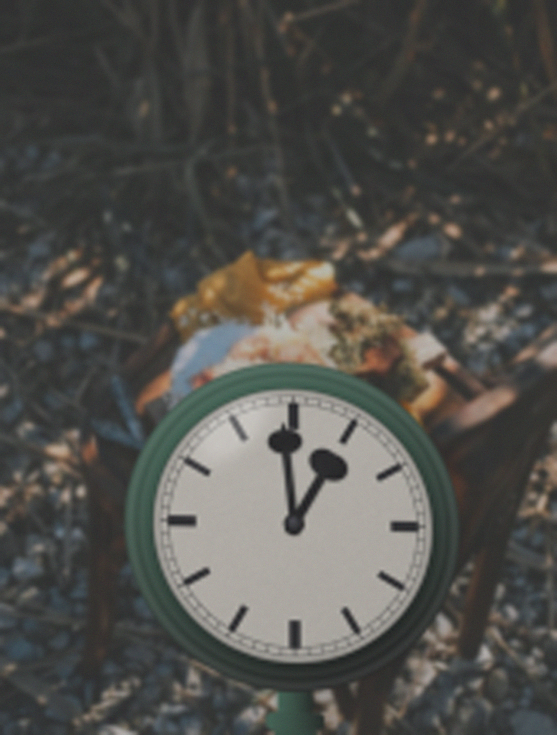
12.59
